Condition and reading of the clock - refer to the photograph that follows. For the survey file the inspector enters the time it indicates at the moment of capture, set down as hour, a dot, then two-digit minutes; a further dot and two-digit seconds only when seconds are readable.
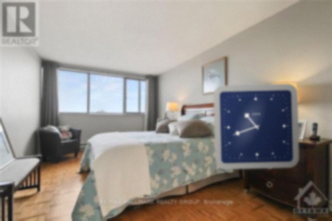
10.42
